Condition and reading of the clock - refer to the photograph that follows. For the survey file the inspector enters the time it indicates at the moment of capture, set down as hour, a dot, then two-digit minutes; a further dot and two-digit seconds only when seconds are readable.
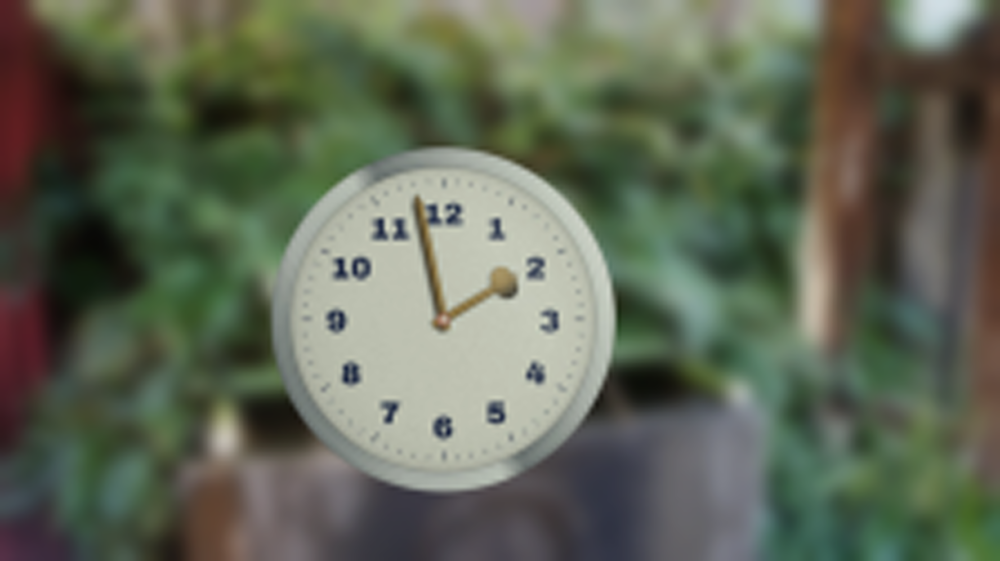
1.58
